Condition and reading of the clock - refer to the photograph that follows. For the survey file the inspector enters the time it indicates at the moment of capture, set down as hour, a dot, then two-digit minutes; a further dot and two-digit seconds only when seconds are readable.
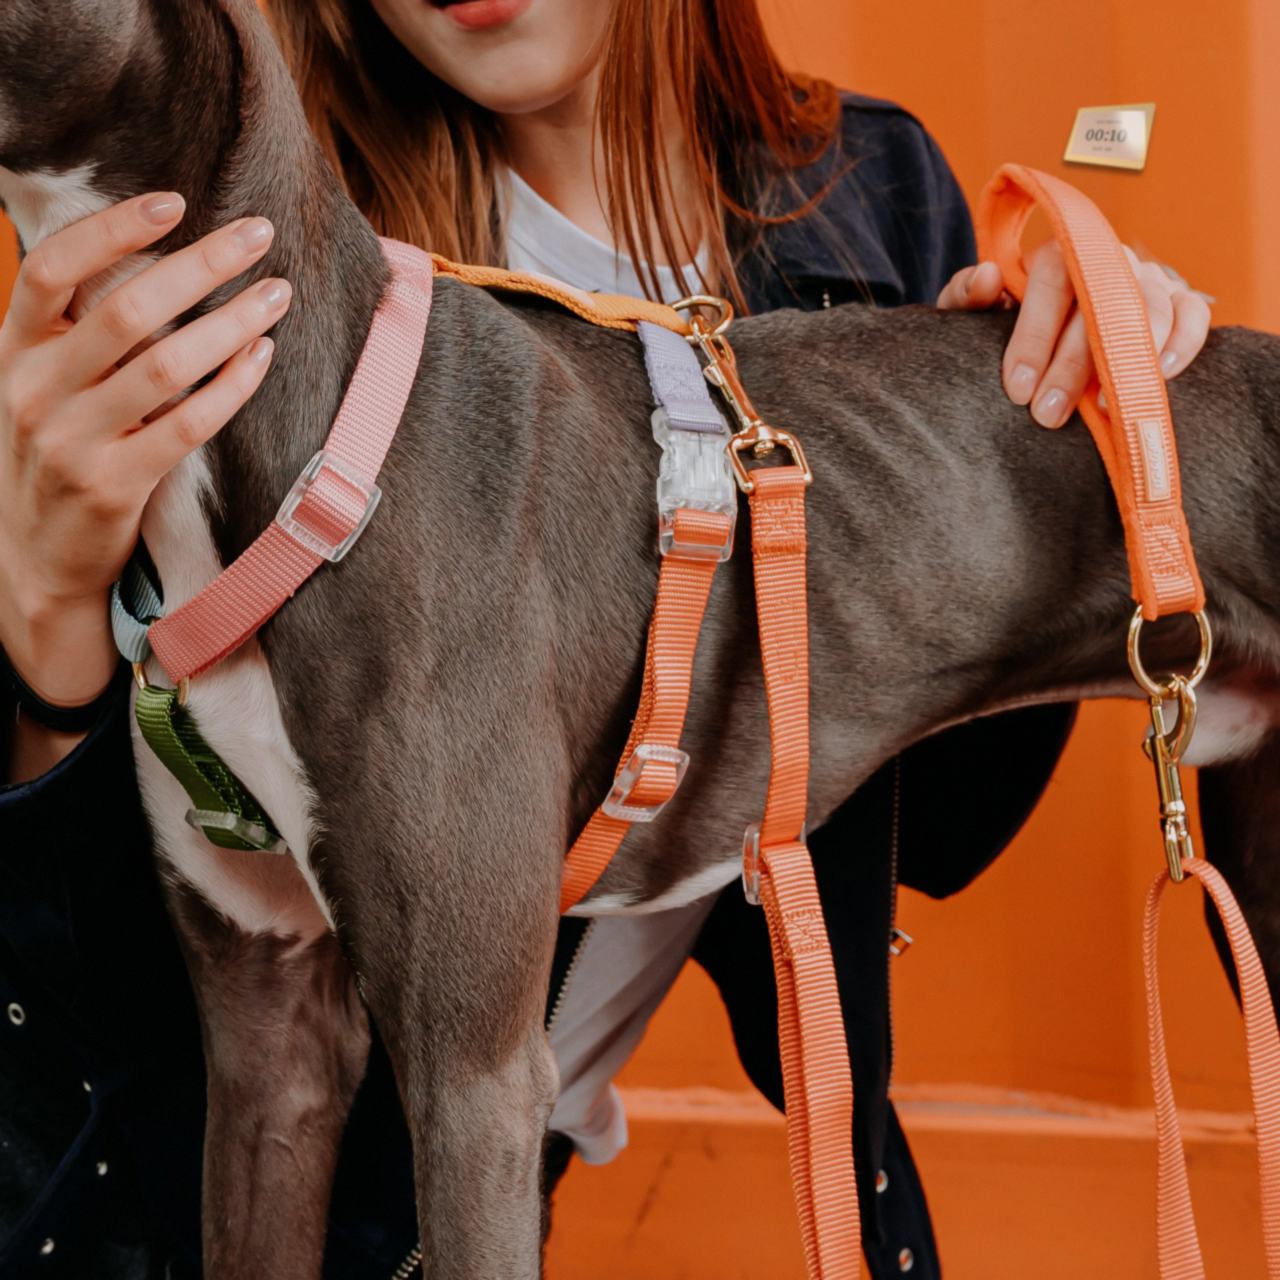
0.10
